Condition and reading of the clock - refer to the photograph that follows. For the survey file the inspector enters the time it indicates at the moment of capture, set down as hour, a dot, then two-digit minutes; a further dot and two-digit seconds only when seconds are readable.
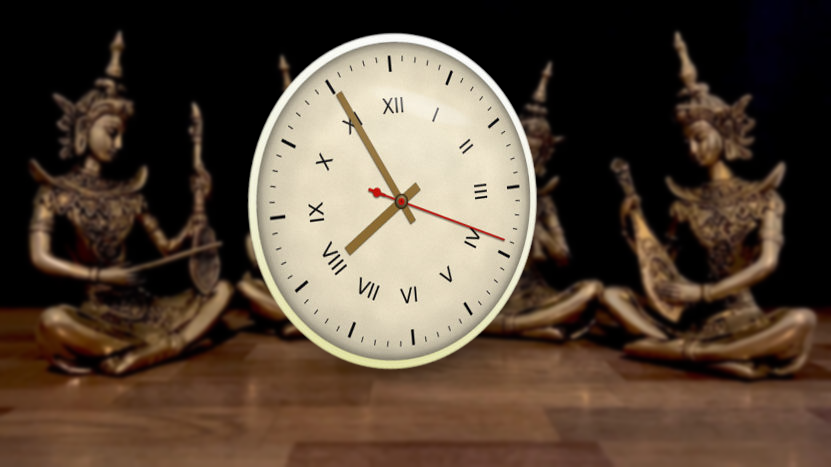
7.55.19
